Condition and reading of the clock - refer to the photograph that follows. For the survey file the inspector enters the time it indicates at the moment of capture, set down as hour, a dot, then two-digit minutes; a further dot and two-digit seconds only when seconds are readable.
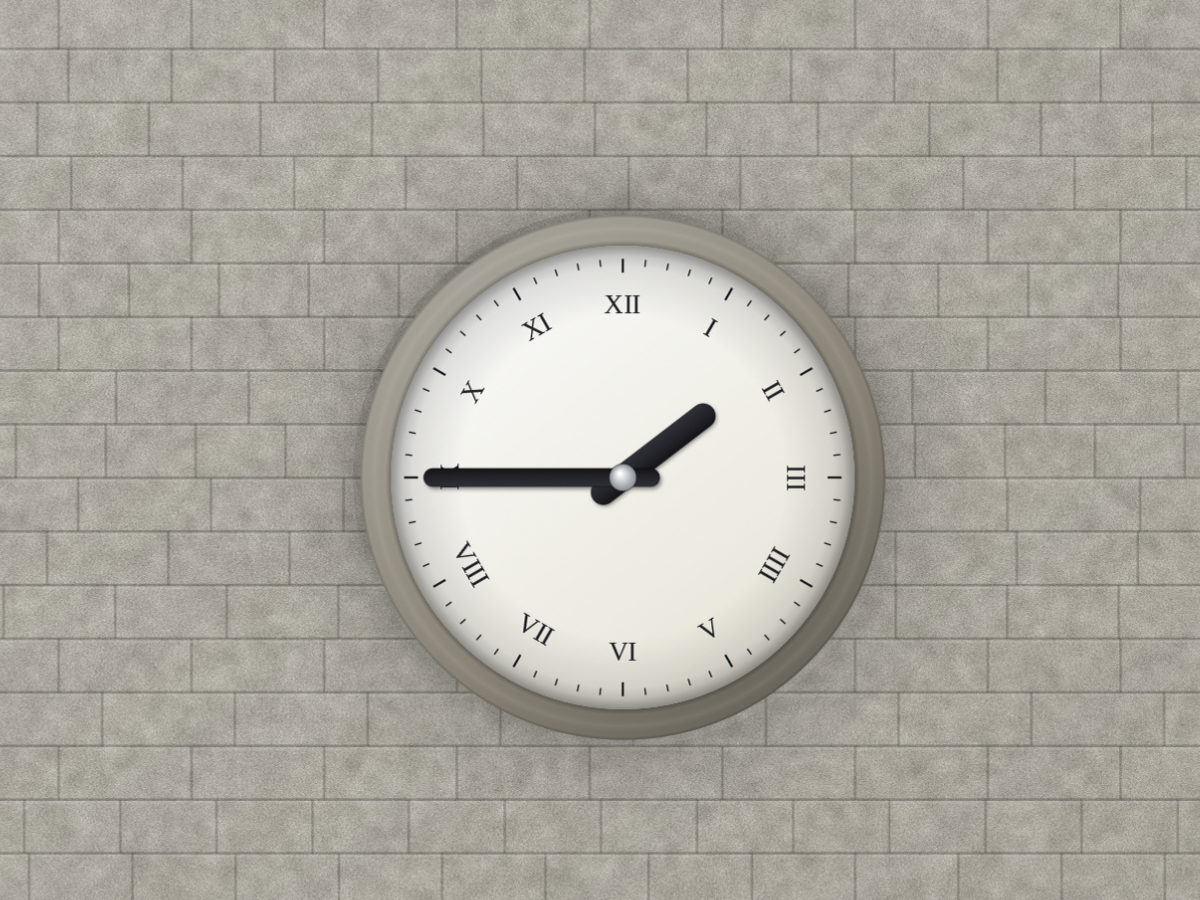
1.45
